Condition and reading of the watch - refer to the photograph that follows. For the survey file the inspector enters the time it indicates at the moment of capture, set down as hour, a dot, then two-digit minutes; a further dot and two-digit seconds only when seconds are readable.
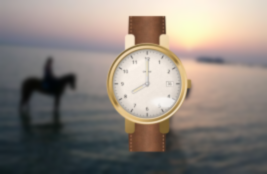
8.00
